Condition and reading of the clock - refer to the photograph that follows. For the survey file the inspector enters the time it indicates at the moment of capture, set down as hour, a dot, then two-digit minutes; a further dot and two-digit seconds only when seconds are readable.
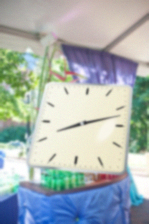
8.12
